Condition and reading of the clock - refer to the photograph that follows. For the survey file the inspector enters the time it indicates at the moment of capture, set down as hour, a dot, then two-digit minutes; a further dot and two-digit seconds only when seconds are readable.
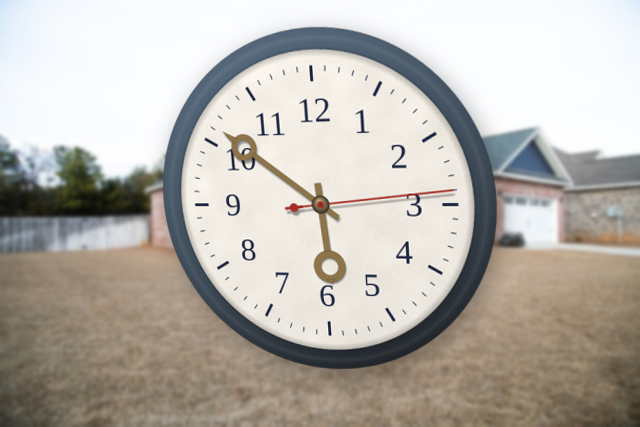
5.51.14
